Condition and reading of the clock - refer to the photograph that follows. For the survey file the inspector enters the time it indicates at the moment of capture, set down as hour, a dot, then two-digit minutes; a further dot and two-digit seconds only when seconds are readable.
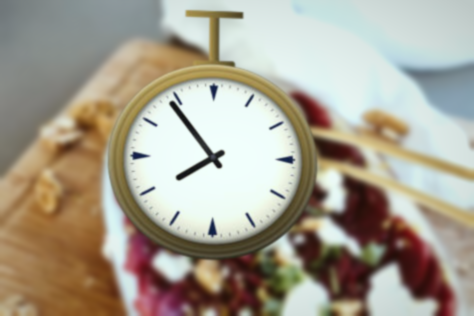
7.54
